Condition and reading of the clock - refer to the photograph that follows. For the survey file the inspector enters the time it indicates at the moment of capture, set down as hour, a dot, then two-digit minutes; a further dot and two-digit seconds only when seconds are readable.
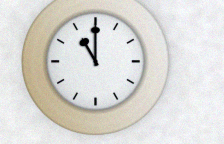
11.00
